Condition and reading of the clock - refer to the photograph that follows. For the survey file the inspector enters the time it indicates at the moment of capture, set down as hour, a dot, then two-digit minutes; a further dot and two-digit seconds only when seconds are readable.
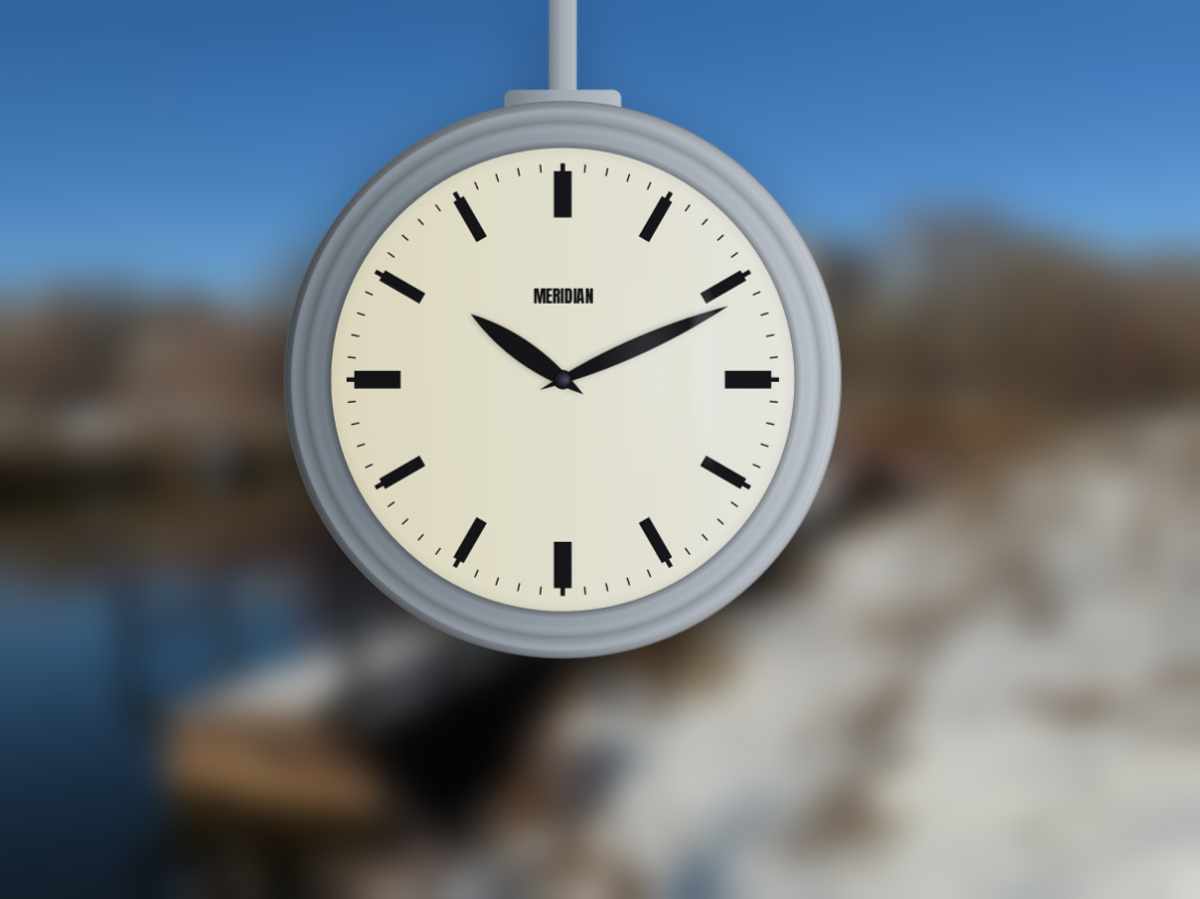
10.11
